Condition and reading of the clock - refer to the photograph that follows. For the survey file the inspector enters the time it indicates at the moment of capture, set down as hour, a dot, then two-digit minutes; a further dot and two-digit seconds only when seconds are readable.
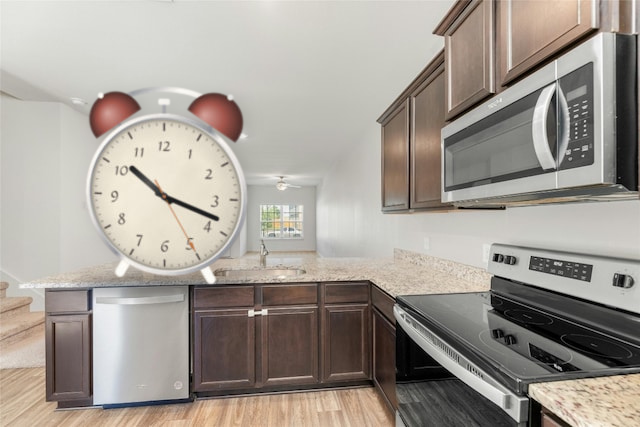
10.18.25
